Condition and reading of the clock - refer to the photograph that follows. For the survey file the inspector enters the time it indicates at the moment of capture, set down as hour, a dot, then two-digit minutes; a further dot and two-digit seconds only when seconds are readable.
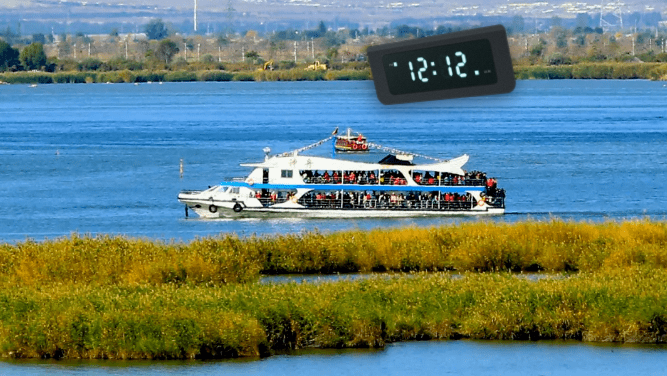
12.12
